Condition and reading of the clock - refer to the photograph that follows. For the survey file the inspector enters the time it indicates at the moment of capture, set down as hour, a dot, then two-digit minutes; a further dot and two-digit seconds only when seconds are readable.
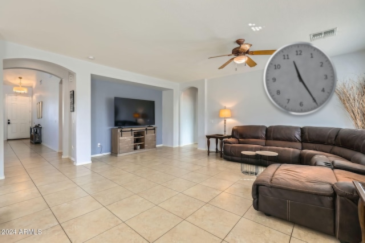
11.25
